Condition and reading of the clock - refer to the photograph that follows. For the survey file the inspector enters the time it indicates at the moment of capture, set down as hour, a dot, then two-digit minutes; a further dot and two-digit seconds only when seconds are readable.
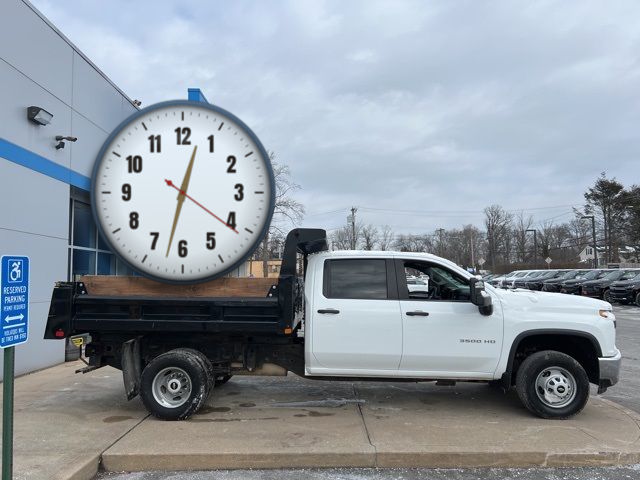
12.32.21
